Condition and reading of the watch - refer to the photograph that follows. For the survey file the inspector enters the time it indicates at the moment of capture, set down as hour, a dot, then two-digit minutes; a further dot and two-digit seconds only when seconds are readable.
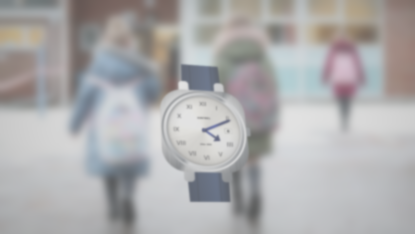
4.11
